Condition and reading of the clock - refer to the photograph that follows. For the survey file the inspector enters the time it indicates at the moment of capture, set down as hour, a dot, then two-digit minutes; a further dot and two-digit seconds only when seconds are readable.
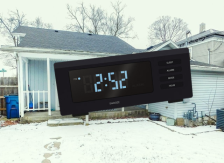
2.52
